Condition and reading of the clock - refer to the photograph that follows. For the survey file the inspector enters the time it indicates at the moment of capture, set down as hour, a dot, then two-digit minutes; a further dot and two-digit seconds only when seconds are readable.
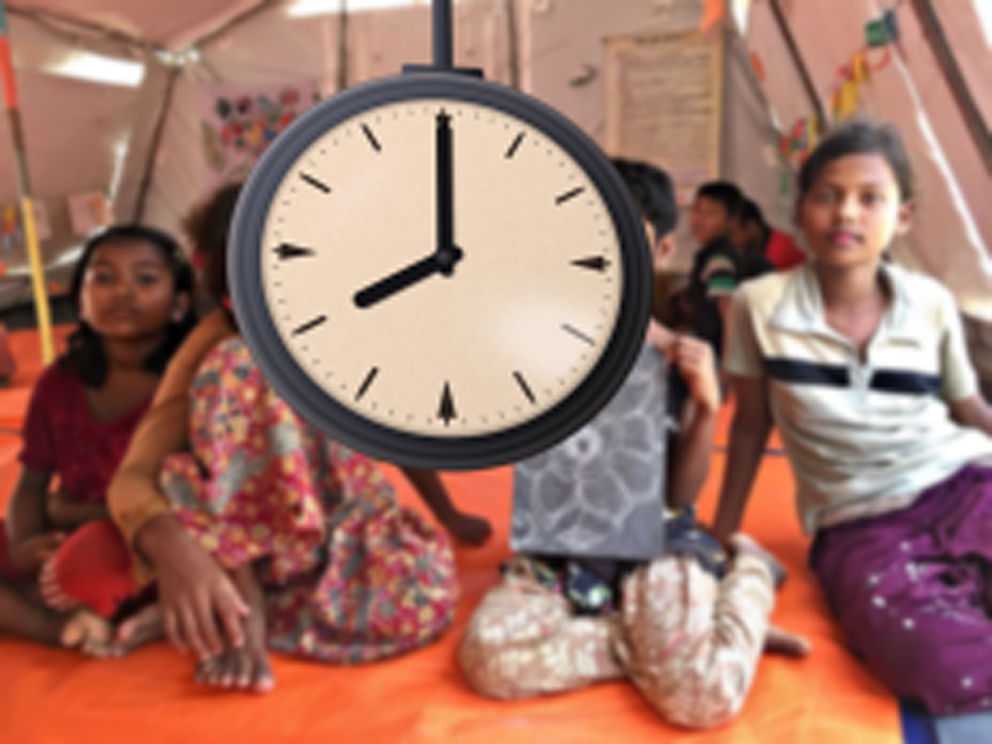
8.00
